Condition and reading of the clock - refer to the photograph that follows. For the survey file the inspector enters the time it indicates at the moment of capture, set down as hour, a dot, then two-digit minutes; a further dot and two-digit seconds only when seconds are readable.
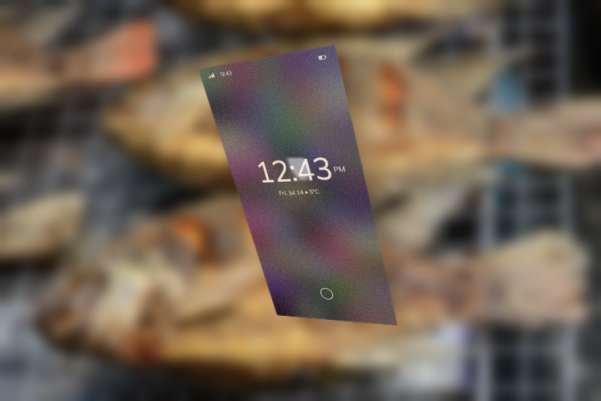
12.43
